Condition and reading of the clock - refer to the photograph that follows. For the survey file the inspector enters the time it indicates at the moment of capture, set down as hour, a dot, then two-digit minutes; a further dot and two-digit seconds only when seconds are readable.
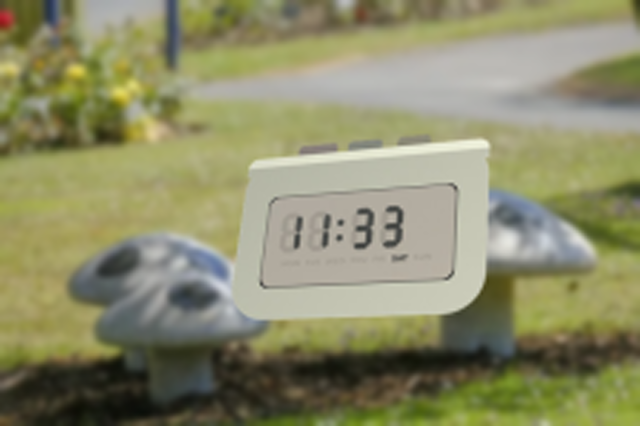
11.33
